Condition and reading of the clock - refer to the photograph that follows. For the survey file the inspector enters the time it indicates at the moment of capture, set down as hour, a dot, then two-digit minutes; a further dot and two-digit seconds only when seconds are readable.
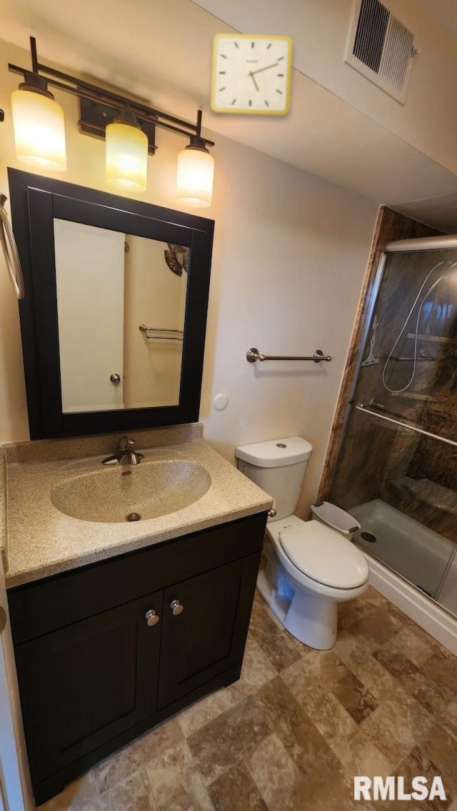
5.11
